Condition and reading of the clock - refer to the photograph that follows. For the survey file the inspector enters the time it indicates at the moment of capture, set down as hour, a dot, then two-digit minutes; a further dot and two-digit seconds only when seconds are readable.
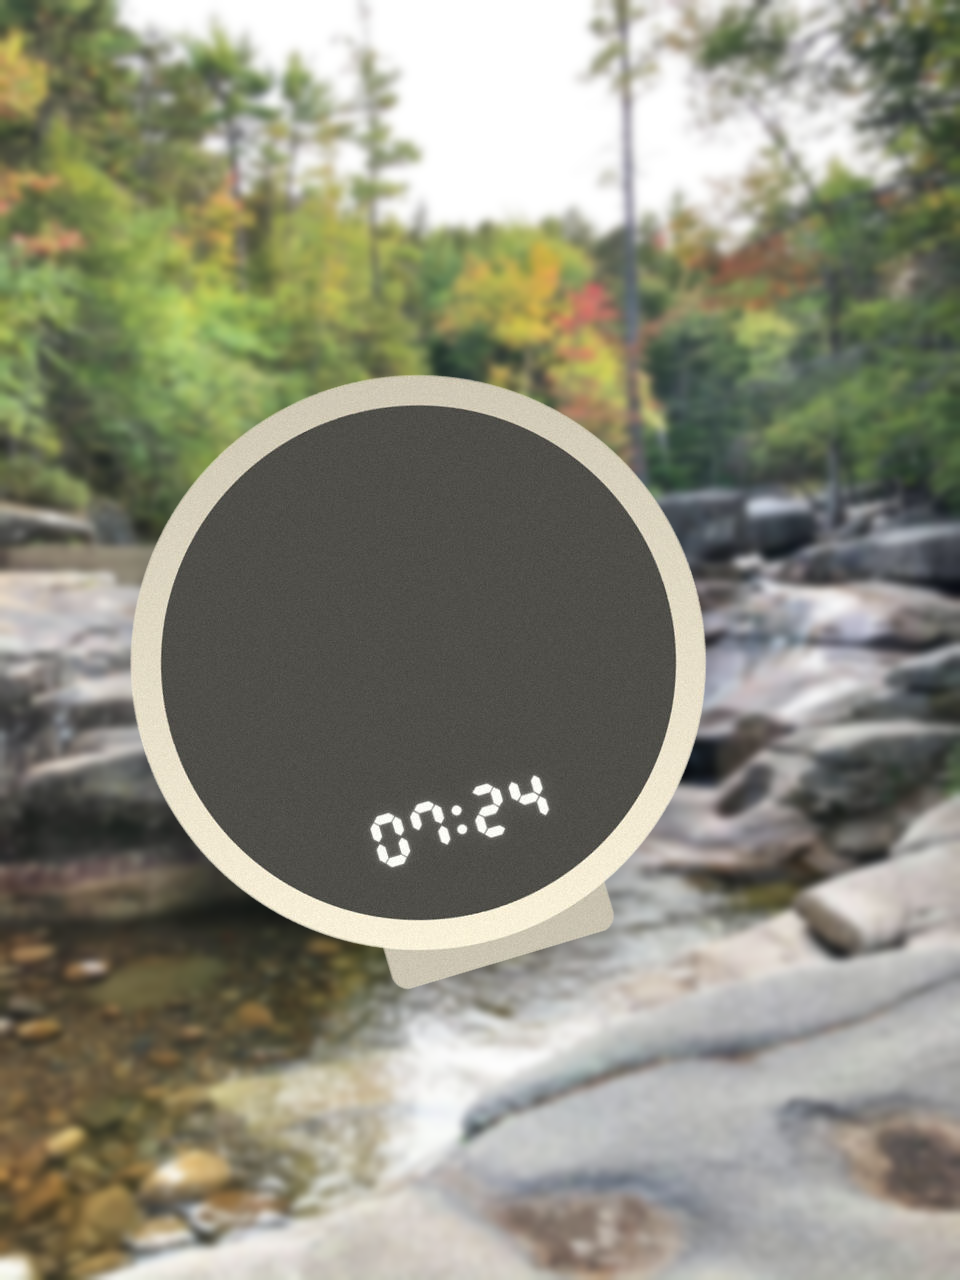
7.24
